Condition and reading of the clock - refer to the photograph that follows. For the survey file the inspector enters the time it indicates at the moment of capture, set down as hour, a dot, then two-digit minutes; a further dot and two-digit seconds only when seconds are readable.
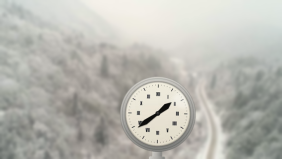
1.39
